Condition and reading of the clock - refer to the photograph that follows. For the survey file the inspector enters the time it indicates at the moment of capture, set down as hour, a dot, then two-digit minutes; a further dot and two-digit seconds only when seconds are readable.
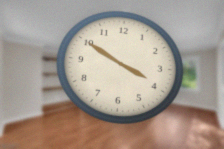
3.50
